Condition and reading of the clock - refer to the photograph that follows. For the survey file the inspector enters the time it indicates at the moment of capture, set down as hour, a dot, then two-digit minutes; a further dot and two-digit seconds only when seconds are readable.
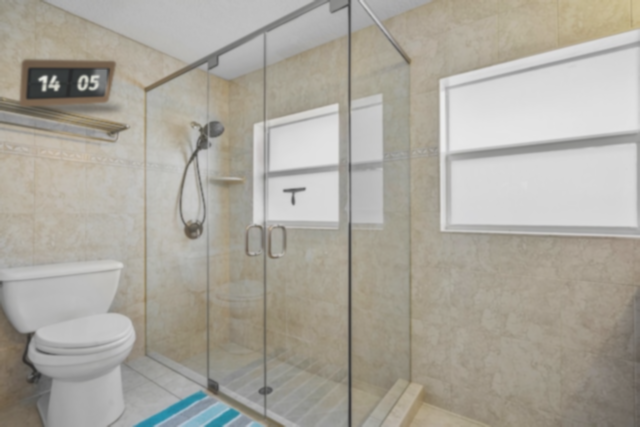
14.05
